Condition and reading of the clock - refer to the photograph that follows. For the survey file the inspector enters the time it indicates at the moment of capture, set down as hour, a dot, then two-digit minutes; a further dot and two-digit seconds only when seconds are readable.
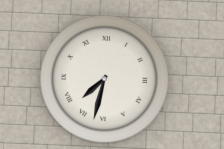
7.32
